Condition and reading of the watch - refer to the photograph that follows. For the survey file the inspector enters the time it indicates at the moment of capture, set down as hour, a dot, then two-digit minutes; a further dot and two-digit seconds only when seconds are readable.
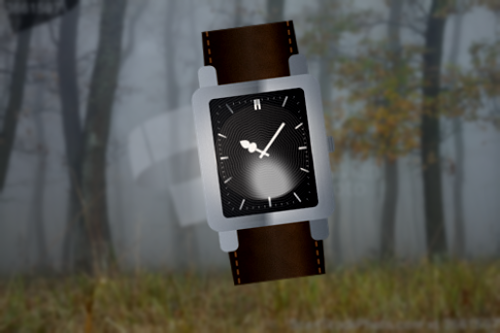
10.07
